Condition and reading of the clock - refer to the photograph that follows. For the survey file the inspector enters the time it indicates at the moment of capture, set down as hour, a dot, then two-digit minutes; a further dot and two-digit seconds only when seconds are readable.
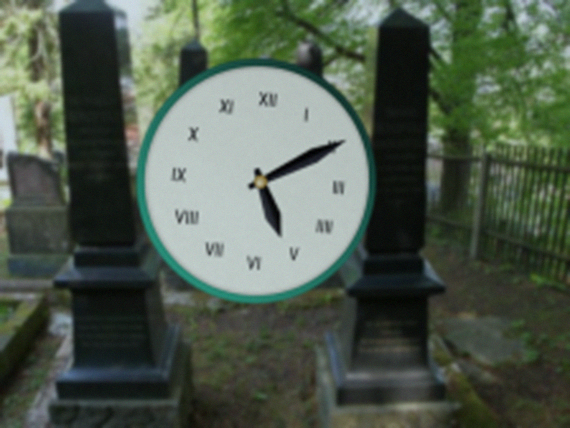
5.10
